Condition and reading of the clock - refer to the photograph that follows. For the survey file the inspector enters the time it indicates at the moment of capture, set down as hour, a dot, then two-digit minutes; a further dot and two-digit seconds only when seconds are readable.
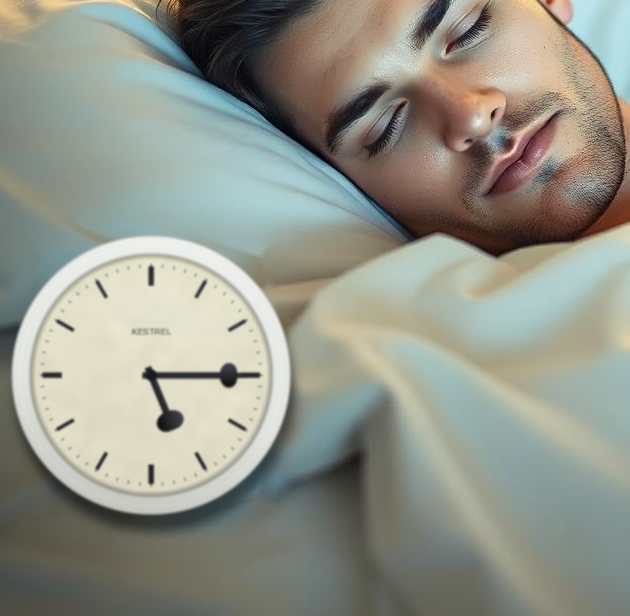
5.15
